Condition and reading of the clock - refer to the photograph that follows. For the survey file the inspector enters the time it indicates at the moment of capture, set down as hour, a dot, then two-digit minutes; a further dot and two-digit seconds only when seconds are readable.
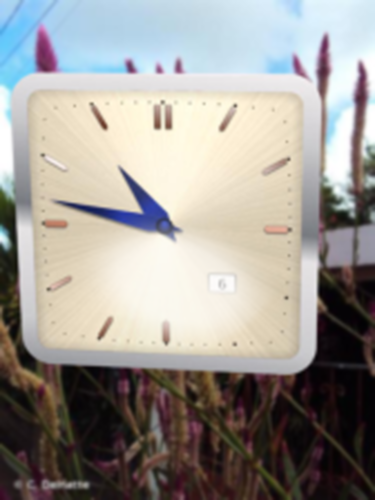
10.47
